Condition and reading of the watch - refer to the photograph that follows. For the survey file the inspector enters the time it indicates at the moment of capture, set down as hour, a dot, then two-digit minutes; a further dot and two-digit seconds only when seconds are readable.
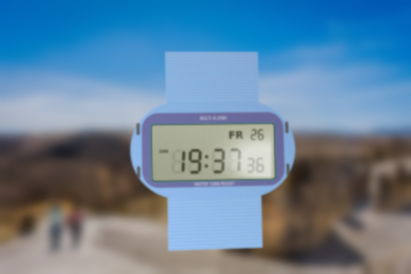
19.37.36
